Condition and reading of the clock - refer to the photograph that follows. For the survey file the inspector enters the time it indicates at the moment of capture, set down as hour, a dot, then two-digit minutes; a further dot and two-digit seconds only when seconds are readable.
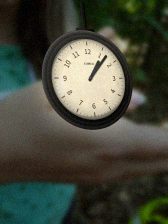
1.07
